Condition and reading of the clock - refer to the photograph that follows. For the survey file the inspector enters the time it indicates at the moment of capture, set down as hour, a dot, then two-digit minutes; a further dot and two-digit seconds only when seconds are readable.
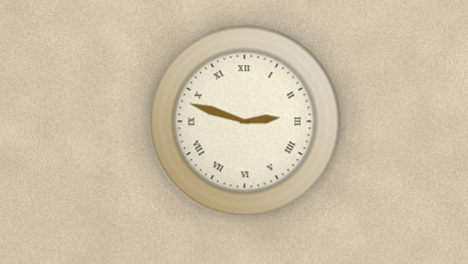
2.48
